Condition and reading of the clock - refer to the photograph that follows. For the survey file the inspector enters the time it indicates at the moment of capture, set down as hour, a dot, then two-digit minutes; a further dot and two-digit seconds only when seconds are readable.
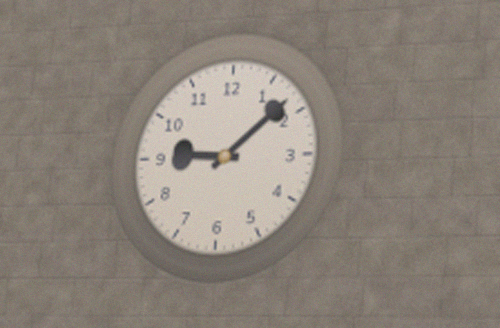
9.08
